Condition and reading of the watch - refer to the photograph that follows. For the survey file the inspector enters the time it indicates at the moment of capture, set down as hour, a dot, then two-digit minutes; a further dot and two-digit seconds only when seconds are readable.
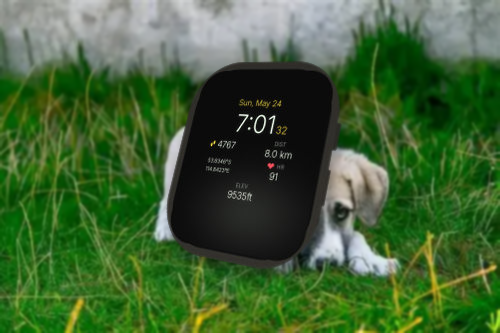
7.01.32
